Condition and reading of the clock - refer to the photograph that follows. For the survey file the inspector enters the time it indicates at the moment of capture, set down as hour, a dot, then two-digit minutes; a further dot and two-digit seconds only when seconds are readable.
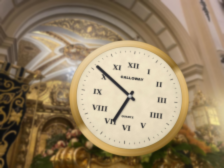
6.51
